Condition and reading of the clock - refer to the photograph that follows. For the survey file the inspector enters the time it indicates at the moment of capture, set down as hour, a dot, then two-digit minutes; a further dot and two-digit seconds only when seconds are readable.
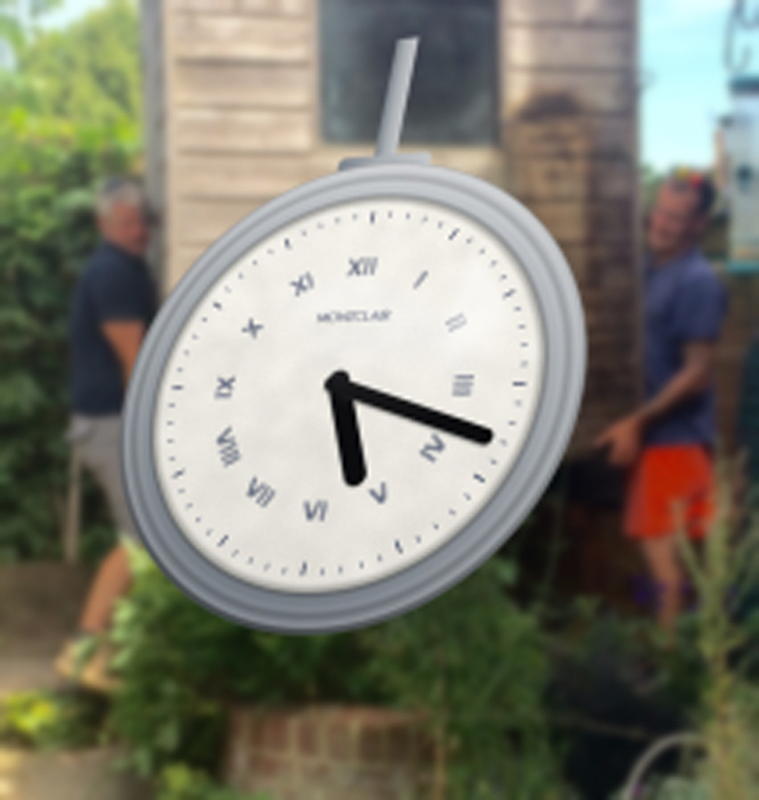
5.18
